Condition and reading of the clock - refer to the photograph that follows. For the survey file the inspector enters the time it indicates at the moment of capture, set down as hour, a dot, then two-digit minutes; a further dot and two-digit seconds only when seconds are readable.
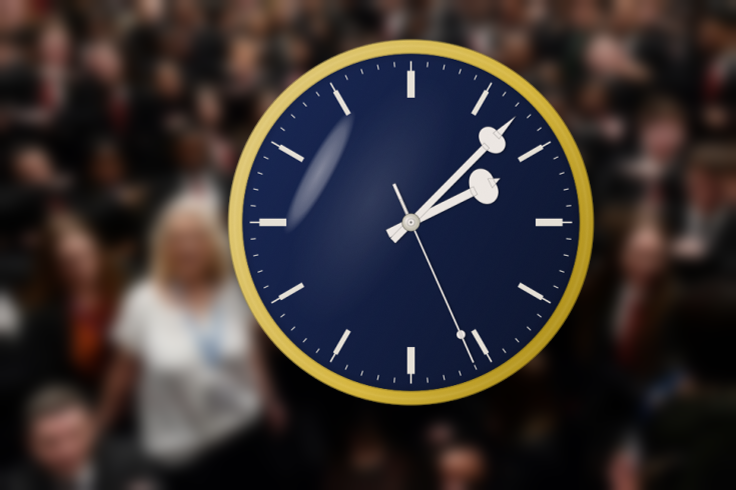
2.07.26
